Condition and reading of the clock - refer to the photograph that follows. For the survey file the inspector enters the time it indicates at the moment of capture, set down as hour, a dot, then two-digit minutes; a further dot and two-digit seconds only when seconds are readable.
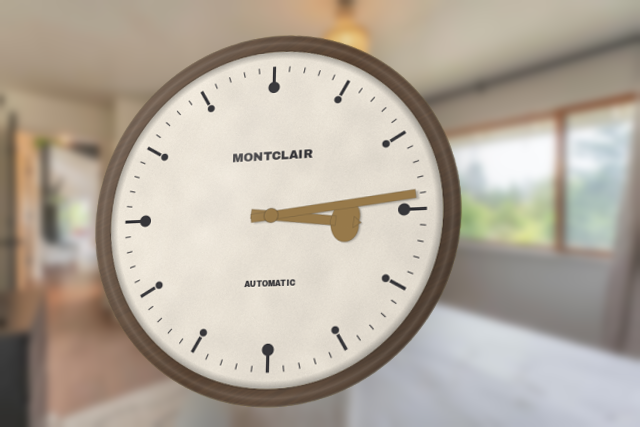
3.14
